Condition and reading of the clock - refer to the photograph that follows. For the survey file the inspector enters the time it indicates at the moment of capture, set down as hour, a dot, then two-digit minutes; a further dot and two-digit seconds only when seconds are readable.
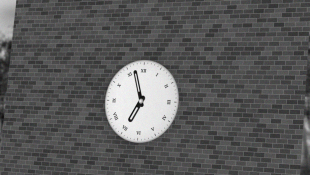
6.57
